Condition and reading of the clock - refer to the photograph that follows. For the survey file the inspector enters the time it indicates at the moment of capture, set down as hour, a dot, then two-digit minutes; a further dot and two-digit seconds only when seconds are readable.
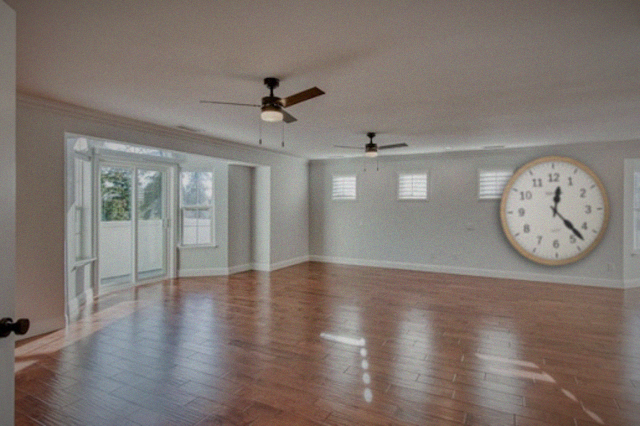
12.23
